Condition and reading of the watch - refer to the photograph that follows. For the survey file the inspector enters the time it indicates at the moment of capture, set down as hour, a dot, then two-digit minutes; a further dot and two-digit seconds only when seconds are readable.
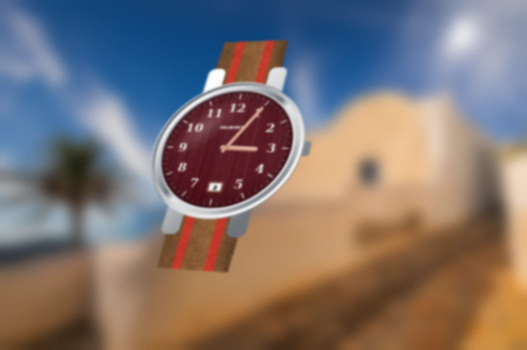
3.05
